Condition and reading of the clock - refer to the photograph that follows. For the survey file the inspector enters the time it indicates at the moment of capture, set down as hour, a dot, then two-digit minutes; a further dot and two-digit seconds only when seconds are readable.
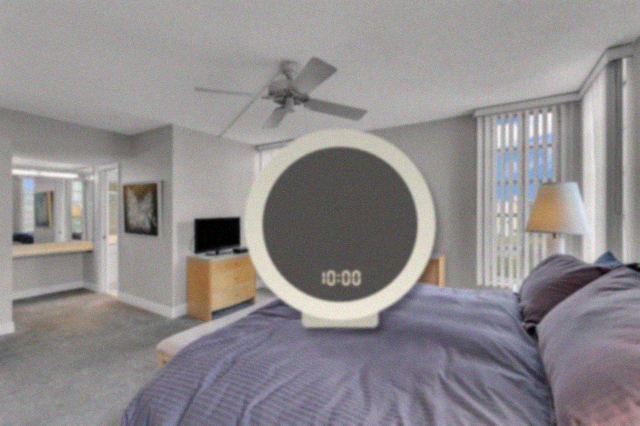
10.00
